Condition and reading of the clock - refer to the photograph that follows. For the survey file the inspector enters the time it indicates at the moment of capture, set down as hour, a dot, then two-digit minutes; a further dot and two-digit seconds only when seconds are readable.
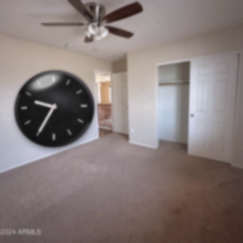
9.35
